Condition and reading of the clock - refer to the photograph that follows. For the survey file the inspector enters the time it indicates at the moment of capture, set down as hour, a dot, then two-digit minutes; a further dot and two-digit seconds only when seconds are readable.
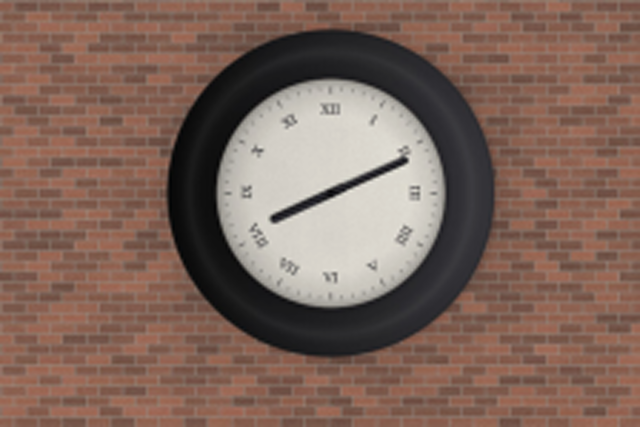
8.11
